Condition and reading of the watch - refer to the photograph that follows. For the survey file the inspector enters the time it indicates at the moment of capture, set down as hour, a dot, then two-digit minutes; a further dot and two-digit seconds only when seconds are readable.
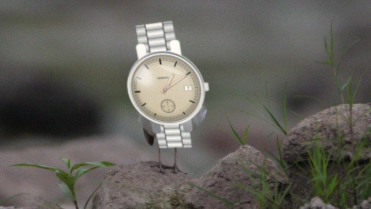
1.10
